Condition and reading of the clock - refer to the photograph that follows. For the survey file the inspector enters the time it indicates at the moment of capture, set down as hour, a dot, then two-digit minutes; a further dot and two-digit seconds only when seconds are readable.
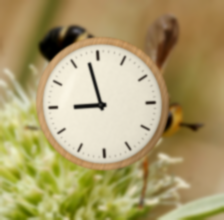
8.58
